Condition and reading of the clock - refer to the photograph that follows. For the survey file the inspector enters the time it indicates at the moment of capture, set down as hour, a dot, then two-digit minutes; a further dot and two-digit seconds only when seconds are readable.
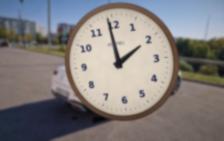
1.59
